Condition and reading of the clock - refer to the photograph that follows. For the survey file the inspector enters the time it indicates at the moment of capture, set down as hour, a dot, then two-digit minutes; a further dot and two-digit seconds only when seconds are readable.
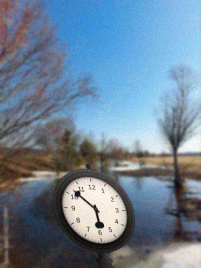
5.52
